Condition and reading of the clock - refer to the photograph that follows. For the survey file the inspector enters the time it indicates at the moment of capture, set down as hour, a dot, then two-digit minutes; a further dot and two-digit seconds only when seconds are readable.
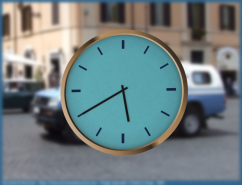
5.40
